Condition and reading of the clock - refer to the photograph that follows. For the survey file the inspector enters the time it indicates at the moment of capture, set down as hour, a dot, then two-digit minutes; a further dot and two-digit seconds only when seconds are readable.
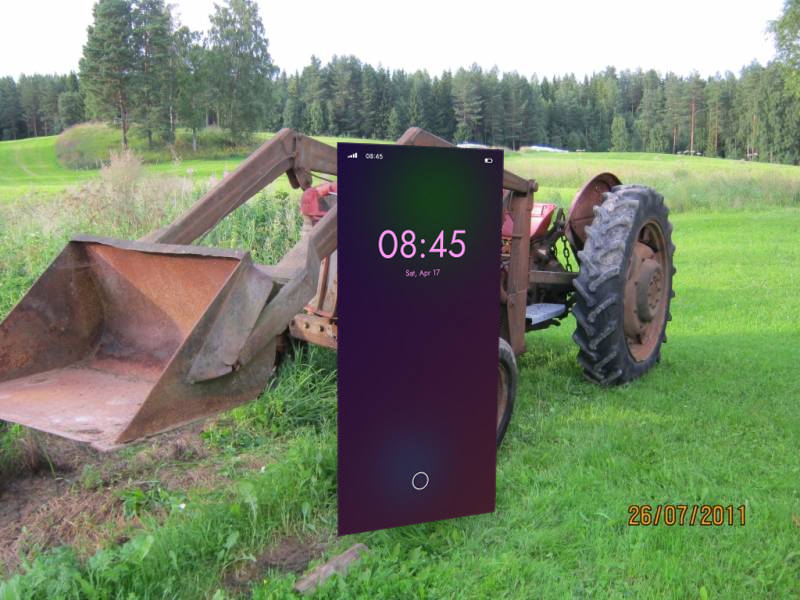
8.45
